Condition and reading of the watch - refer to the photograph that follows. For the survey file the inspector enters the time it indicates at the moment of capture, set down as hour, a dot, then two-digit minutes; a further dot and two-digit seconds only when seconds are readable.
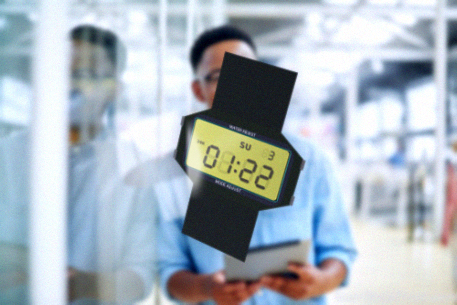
1.22
